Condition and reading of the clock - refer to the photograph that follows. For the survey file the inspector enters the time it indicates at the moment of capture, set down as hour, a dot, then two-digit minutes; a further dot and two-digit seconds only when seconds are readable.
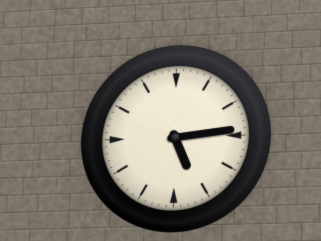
5.14
